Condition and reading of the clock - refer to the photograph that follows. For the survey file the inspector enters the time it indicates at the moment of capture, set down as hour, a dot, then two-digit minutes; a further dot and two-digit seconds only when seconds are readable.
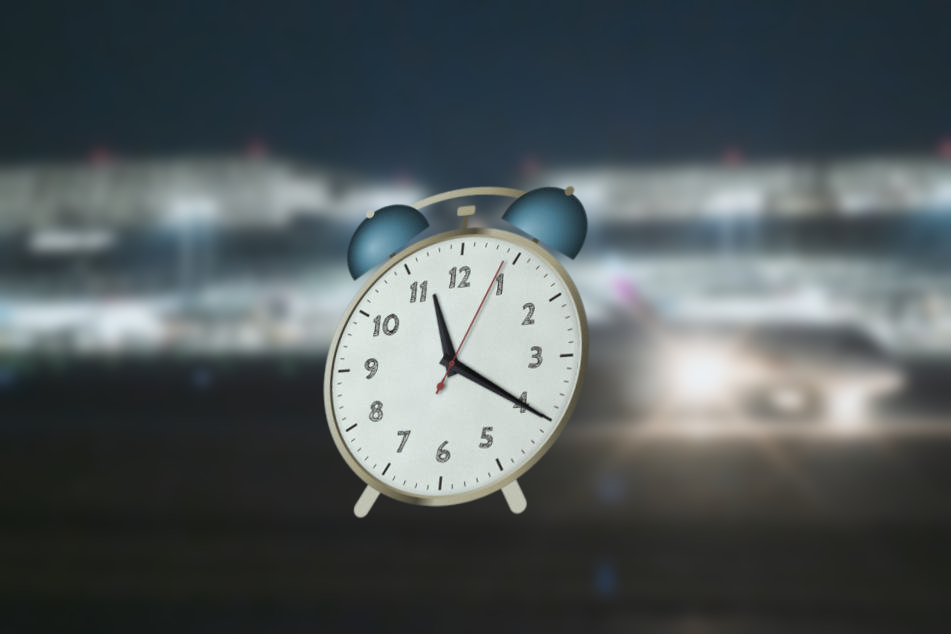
11.20.04
